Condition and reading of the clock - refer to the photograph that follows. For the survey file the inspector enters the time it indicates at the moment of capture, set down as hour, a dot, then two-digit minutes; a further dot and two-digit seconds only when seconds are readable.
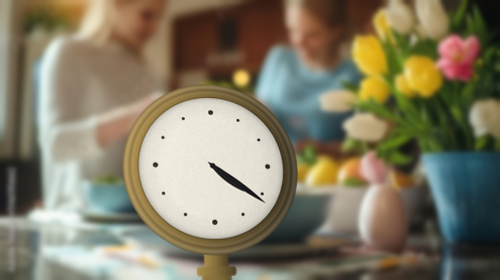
4.21
